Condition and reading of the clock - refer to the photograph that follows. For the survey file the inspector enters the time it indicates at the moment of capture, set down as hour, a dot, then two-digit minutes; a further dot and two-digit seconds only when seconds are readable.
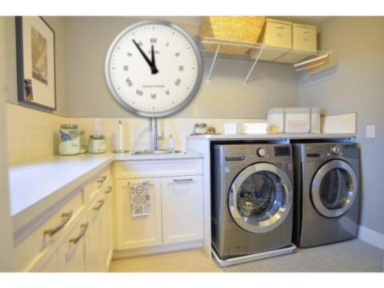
11.54
